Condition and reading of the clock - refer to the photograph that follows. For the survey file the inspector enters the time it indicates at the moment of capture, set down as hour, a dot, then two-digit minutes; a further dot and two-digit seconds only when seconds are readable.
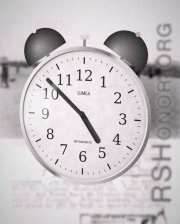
4.52
